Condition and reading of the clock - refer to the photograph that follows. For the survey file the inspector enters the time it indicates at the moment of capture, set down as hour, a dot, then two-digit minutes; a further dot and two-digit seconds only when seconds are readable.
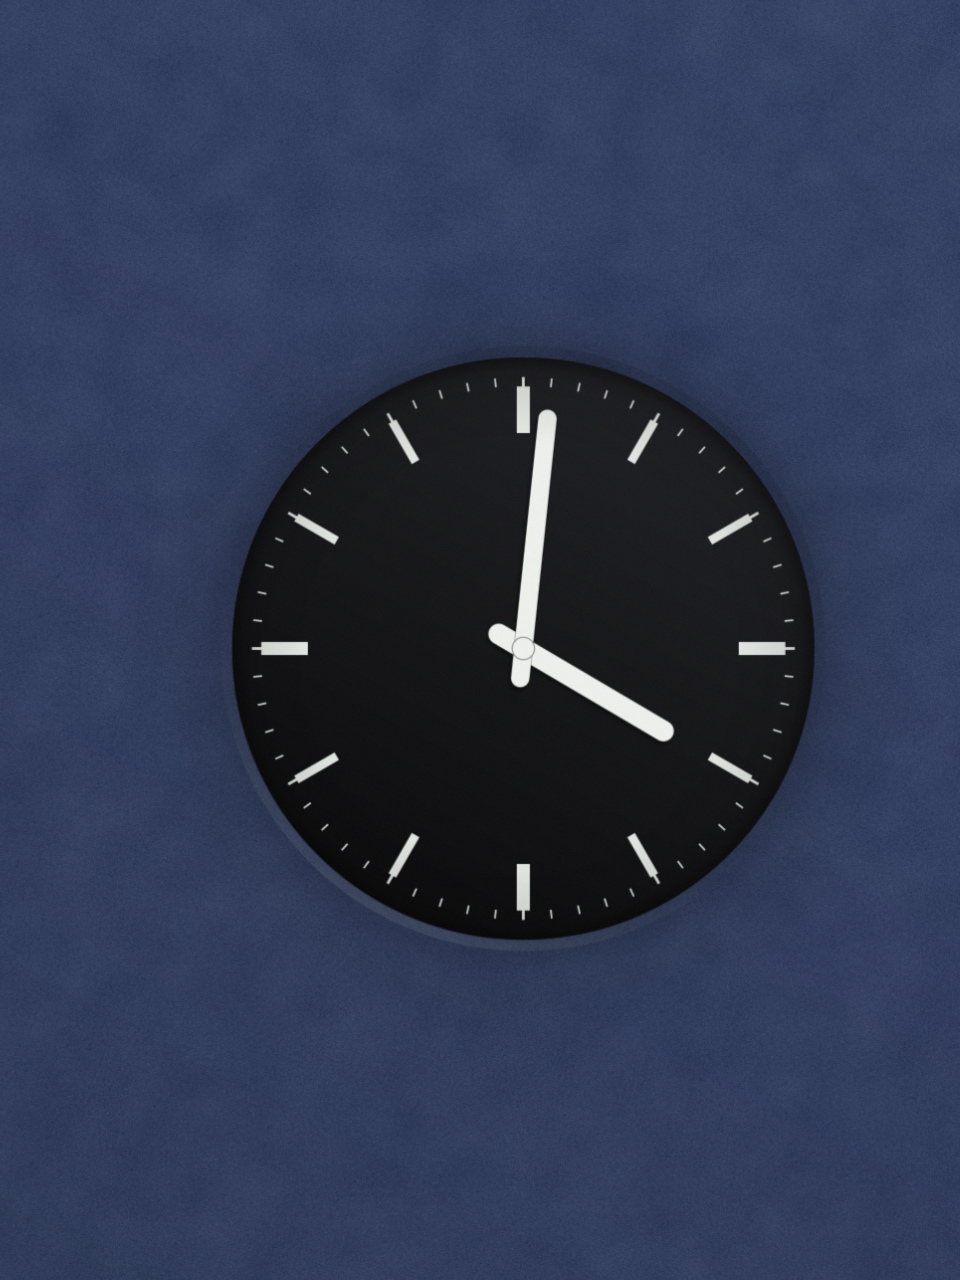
4.01
